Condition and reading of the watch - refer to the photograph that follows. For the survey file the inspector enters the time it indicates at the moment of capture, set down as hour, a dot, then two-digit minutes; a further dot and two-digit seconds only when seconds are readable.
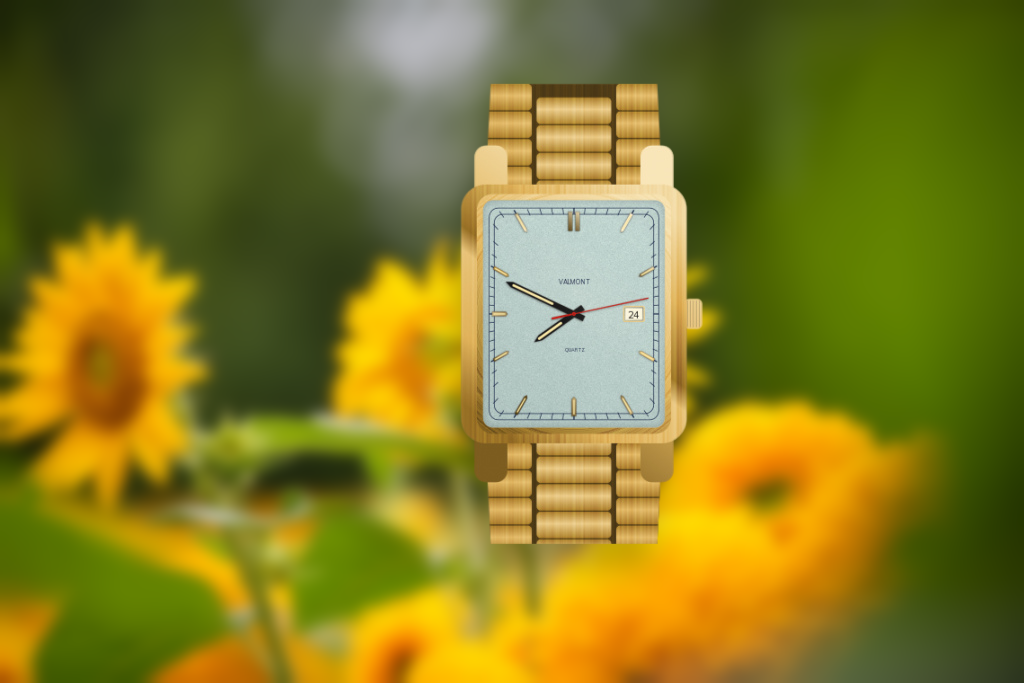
7.49.13
